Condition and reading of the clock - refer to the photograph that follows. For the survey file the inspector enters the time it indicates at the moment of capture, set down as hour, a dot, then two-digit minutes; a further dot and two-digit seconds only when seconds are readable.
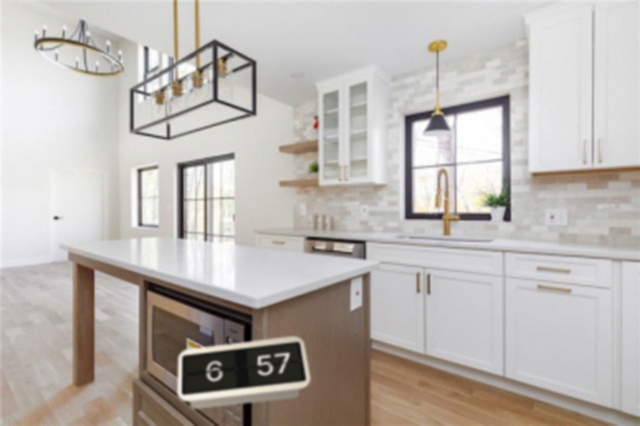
6.57
